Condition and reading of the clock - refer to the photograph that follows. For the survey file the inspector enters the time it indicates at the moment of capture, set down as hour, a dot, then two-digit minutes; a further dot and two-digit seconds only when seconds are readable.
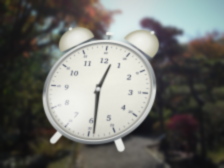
12.29
